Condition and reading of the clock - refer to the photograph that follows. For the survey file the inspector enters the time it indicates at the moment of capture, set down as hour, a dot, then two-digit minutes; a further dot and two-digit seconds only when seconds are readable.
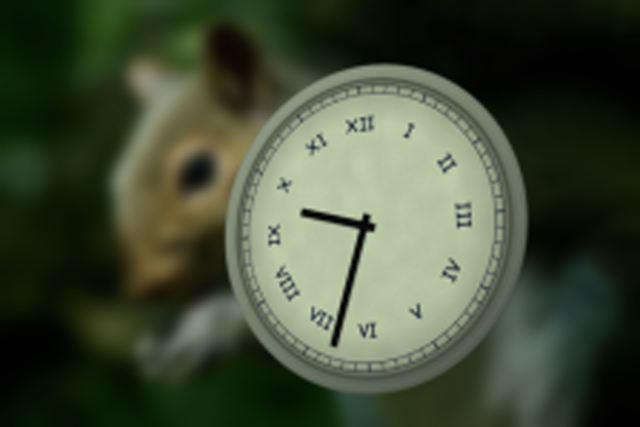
9.33
